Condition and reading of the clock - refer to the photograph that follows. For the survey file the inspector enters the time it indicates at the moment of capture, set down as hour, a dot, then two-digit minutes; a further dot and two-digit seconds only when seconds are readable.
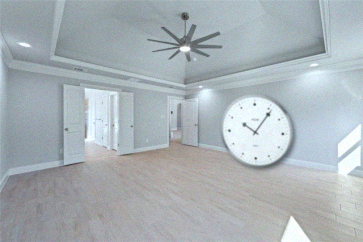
10.06
